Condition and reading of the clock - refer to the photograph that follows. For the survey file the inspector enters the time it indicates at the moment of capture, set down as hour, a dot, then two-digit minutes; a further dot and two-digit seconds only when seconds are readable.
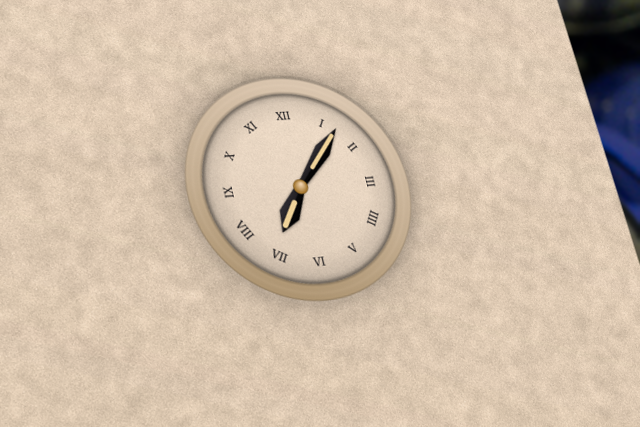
7.07
